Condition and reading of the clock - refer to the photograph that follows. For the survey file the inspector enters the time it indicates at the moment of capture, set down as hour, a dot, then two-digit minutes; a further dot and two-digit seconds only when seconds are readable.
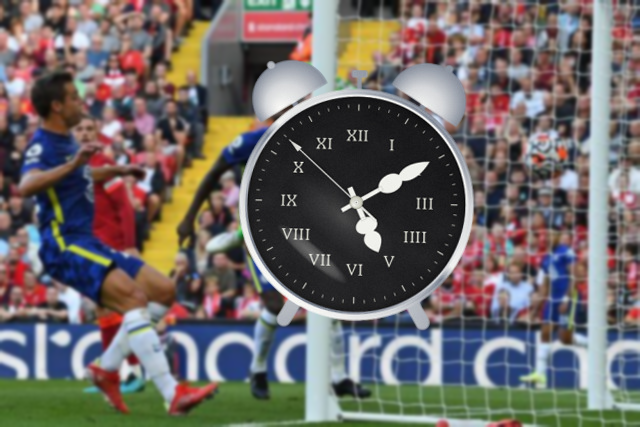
5.09.52
